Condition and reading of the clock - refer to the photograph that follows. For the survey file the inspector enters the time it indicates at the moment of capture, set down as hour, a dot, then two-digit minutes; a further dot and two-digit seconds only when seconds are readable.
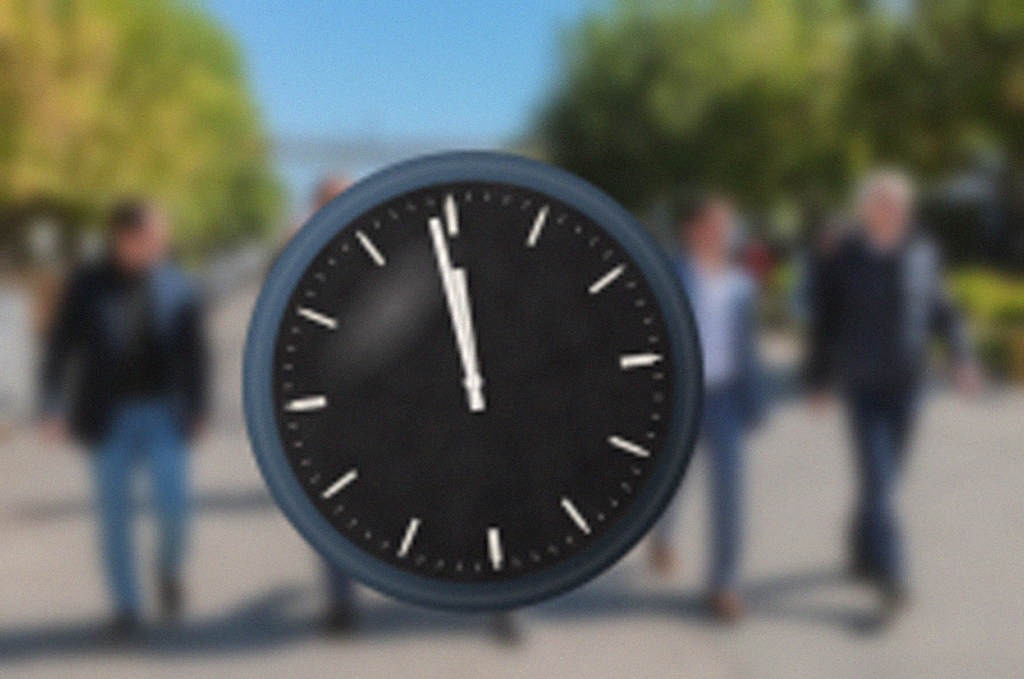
11.59
